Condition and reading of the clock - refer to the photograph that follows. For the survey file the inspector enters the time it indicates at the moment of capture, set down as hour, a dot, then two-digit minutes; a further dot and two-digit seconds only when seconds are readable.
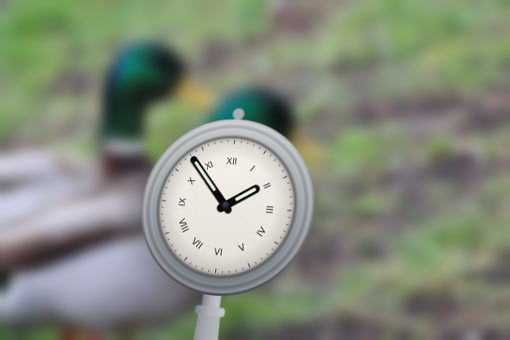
1.53
